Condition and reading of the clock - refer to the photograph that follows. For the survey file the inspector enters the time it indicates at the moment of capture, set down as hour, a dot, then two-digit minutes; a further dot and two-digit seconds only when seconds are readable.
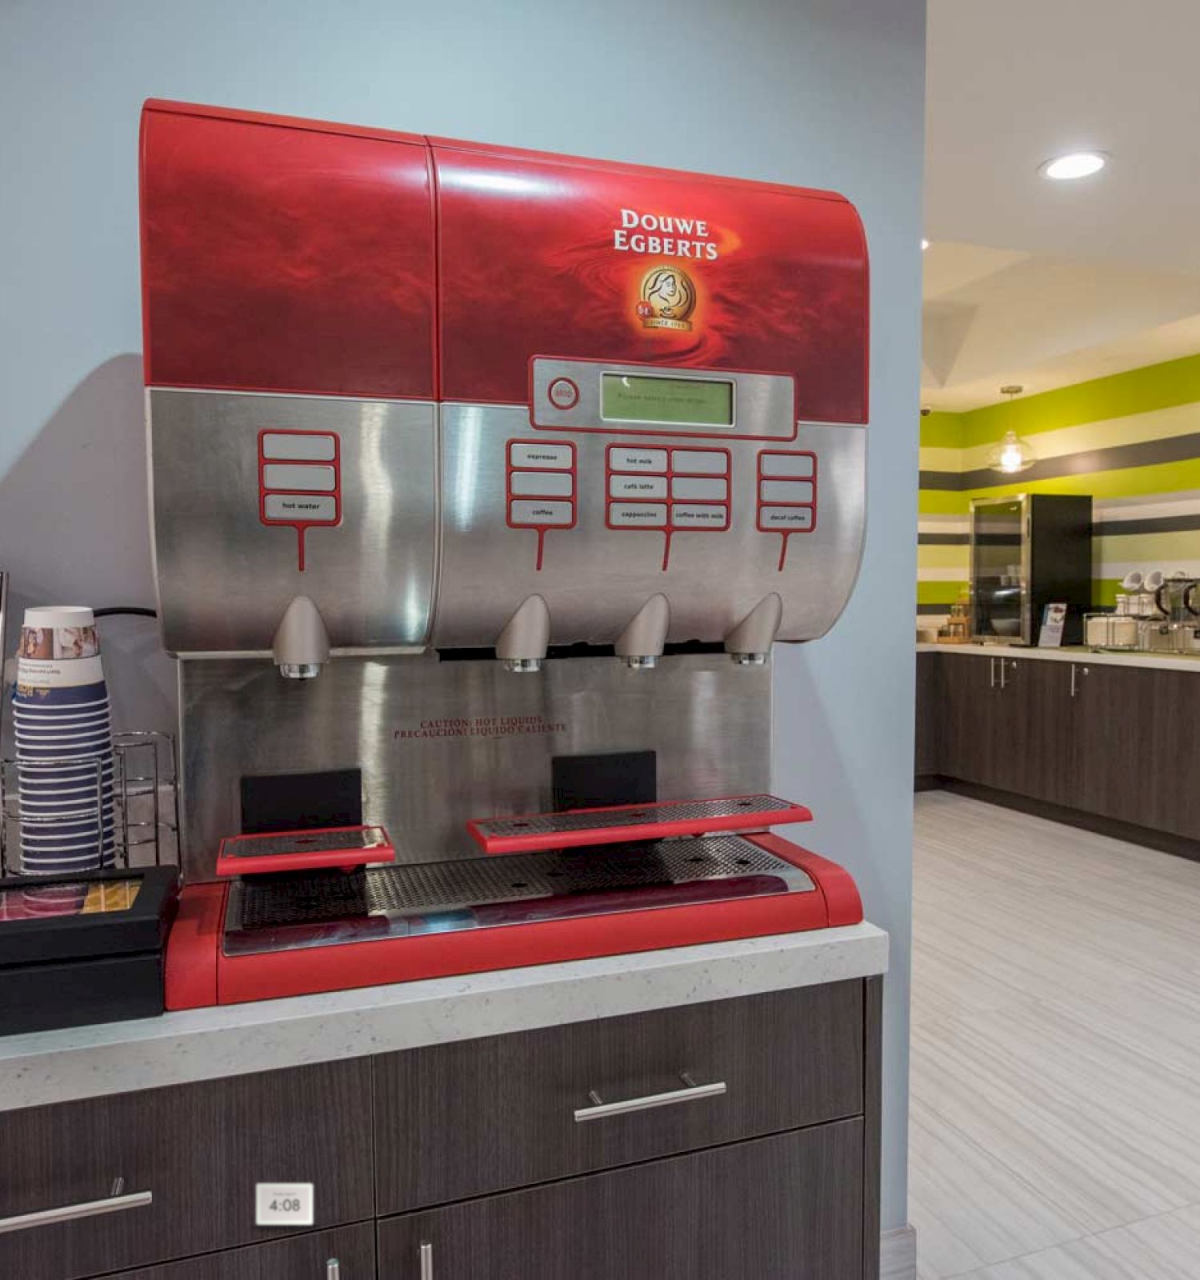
4.08
